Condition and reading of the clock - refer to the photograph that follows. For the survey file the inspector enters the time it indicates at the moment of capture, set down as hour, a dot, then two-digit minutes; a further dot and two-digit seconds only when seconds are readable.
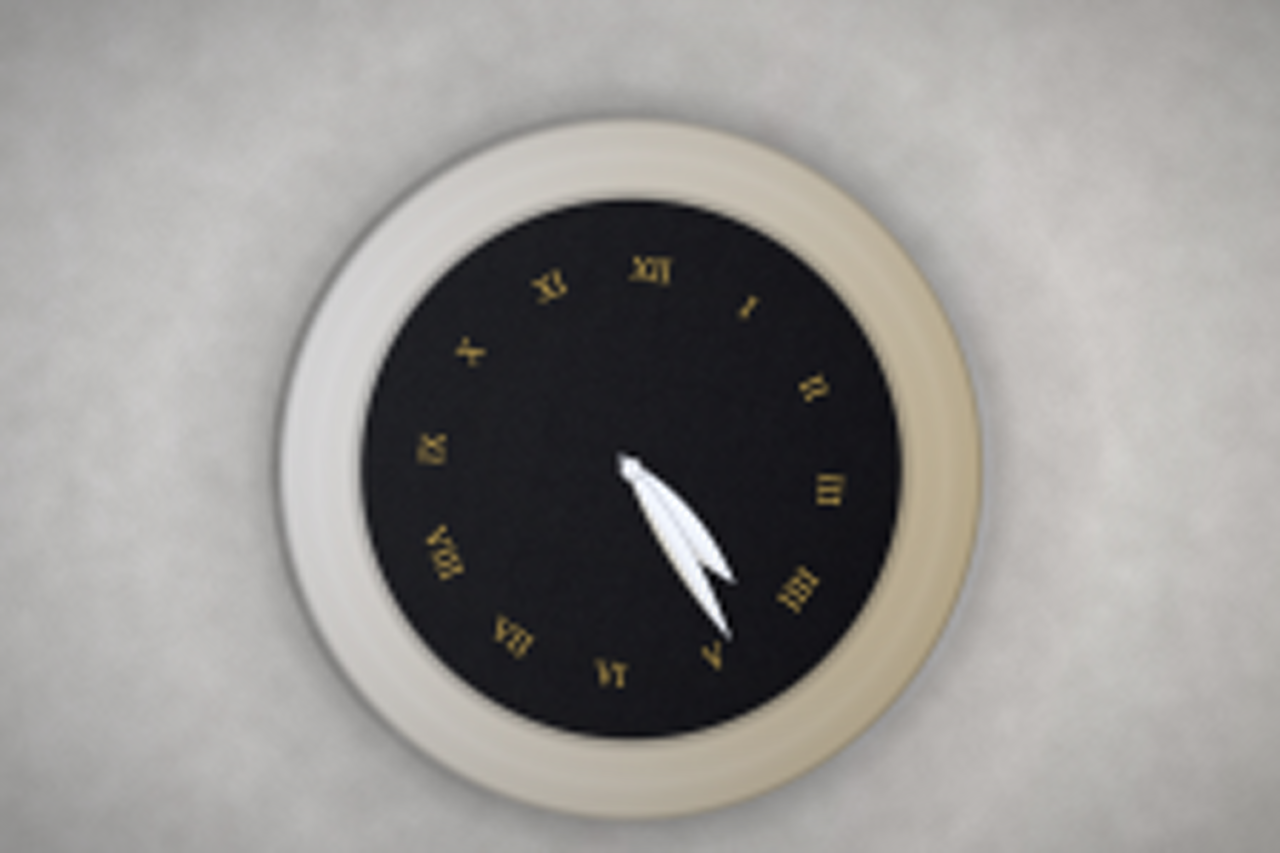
4.24
